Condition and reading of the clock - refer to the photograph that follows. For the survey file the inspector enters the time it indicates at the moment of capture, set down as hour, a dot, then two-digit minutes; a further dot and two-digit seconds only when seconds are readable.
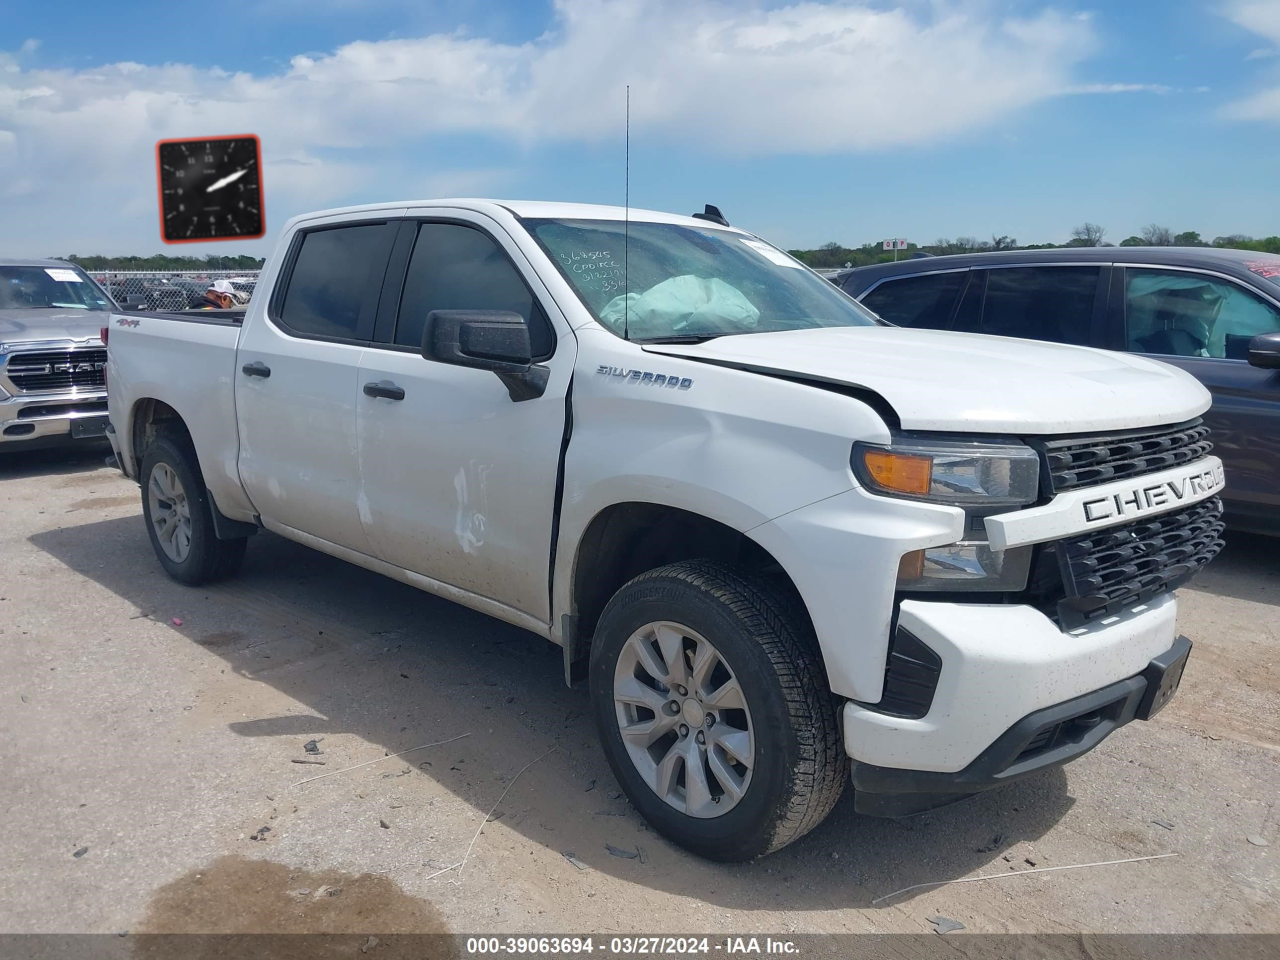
2.11
